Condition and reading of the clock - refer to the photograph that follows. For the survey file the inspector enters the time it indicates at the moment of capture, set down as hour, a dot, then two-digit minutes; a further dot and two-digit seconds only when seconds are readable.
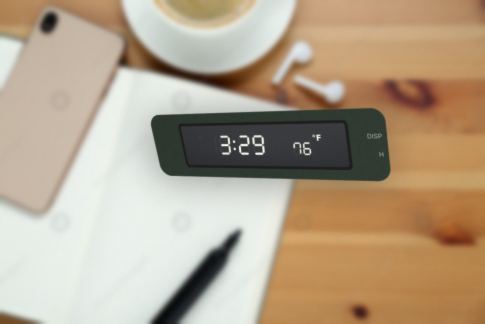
3.29
